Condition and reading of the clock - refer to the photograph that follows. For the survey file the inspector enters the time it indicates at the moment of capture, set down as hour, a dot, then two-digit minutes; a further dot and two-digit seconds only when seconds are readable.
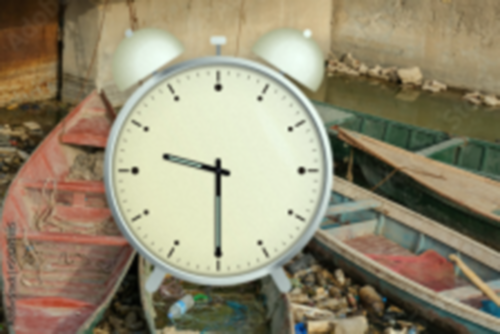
9.30
